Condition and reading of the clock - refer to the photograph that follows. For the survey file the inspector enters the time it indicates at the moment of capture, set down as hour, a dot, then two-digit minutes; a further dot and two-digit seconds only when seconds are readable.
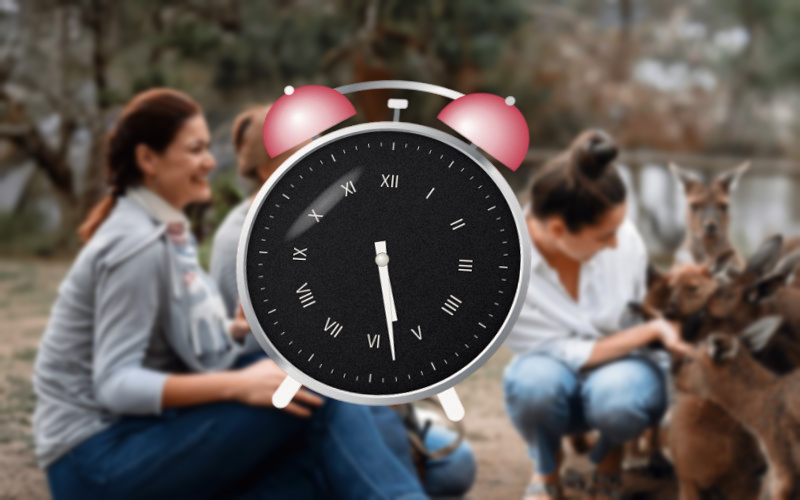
5.28
